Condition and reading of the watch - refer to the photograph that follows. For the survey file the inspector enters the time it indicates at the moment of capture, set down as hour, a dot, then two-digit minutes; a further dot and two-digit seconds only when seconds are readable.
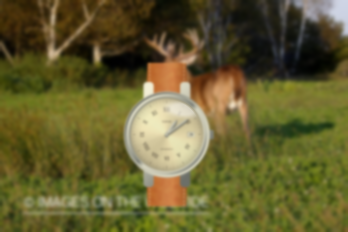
1.09
